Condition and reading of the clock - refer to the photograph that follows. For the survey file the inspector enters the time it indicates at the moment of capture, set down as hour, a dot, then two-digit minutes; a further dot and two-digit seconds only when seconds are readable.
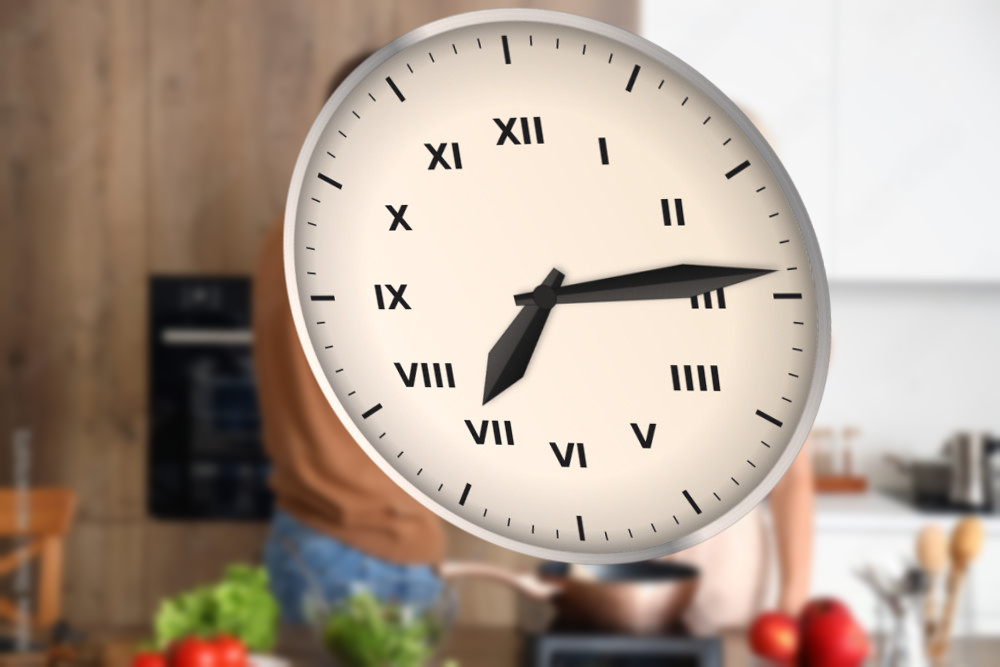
7.14
